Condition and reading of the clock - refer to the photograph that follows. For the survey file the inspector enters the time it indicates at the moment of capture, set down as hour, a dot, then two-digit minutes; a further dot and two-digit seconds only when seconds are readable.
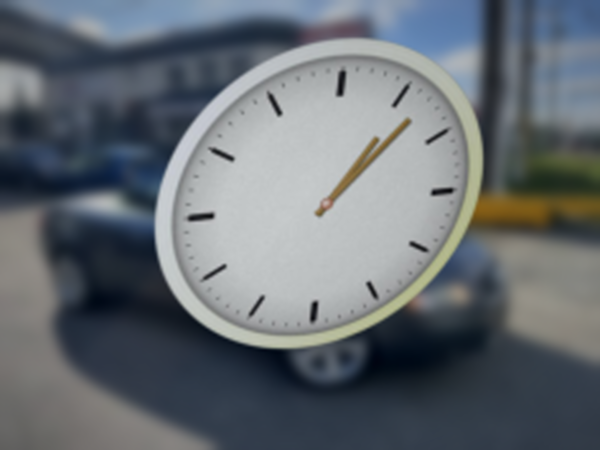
1.07
